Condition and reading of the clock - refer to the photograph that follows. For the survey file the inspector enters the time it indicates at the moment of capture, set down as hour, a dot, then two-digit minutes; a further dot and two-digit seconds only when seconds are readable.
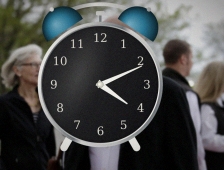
4.11
